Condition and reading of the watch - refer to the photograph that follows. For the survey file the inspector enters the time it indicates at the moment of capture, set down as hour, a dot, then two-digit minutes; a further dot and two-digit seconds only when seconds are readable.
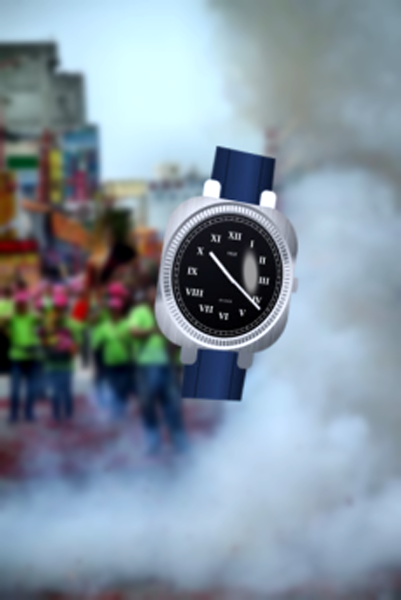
10.21
